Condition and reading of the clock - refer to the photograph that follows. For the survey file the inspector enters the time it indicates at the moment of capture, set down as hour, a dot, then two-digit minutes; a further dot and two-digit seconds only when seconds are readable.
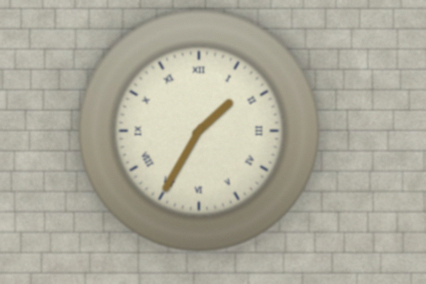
1.35
